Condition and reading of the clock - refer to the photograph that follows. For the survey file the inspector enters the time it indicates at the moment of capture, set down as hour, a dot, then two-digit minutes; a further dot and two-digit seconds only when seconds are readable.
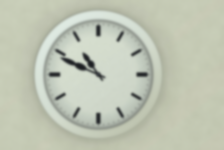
10.49
